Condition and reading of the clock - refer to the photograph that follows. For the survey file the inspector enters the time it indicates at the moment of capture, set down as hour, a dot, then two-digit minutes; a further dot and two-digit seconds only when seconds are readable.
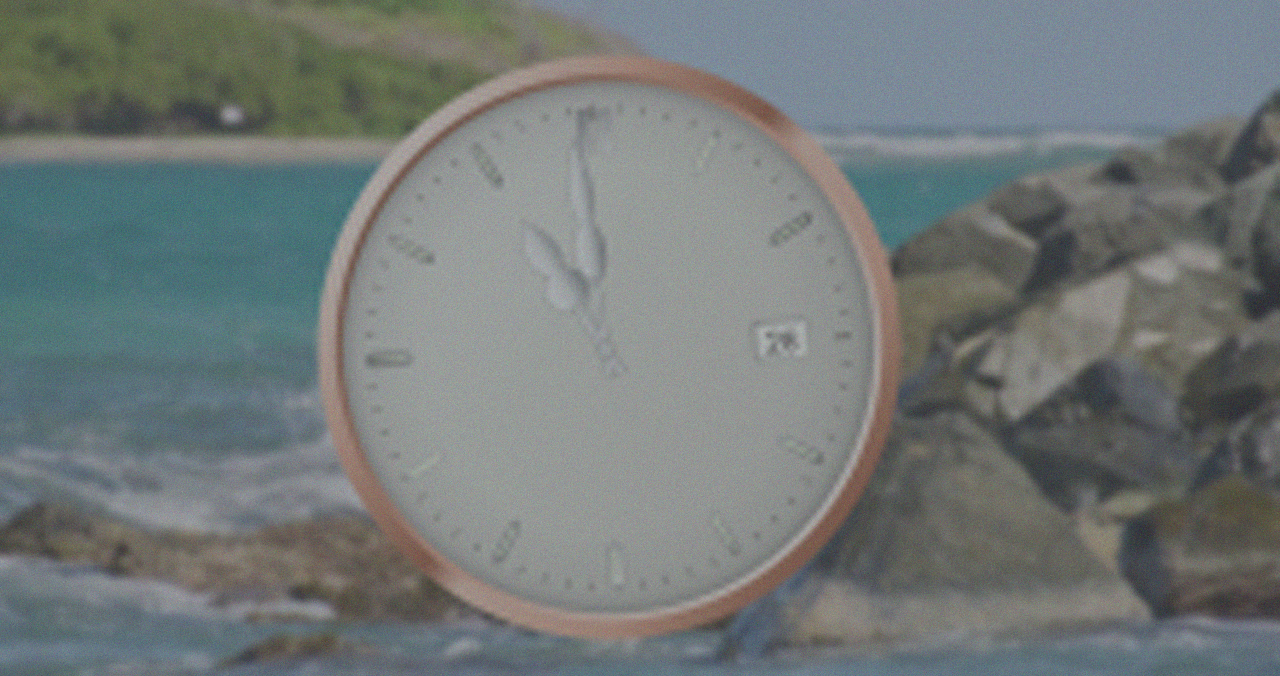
10.59
